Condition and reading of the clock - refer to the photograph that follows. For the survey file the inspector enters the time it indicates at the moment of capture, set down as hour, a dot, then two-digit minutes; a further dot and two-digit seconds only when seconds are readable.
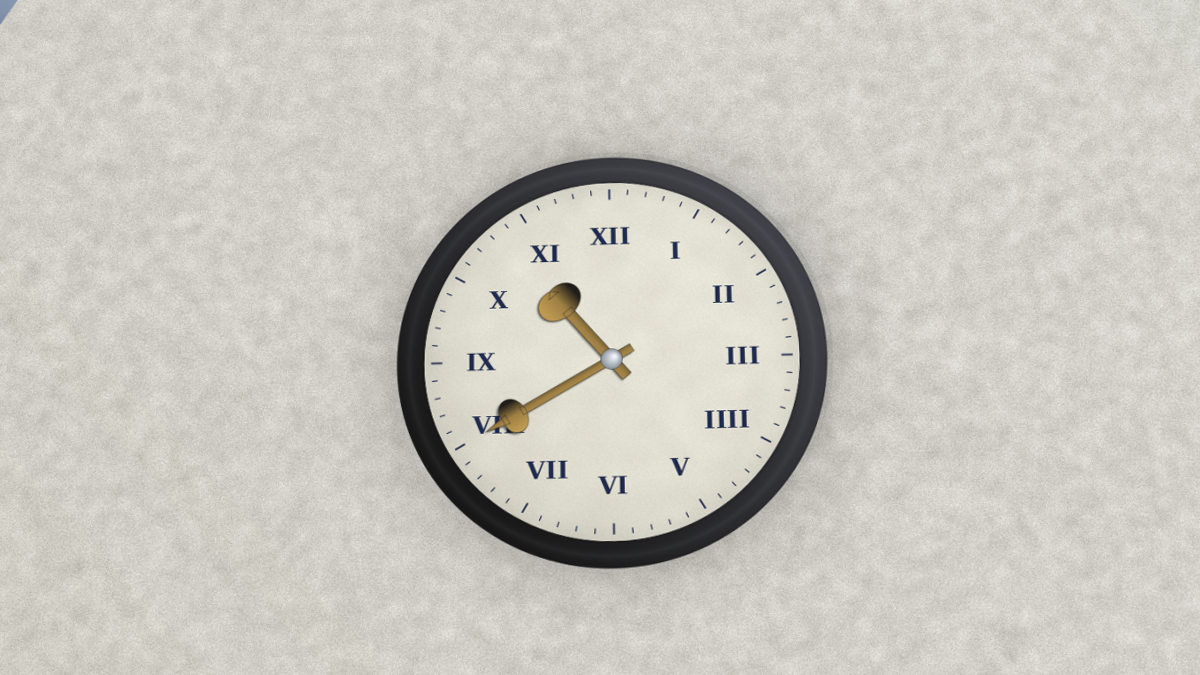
10.40
